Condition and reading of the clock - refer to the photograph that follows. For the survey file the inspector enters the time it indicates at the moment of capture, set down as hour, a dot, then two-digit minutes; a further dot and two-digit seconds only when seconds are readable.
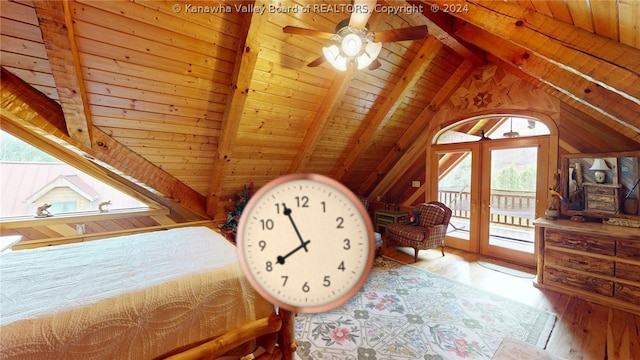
7.56
